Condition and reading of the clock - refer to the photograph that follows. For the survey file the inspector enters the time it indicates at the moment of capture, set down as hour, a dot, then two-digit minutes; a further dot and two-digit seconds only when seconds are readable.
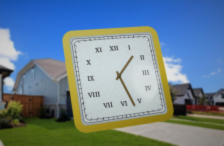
1.27
